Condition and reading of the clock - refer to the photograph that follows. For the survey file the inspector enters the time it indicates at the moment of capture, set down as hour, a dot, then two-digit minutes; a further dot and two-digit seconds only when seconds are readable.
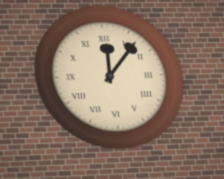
12.07
